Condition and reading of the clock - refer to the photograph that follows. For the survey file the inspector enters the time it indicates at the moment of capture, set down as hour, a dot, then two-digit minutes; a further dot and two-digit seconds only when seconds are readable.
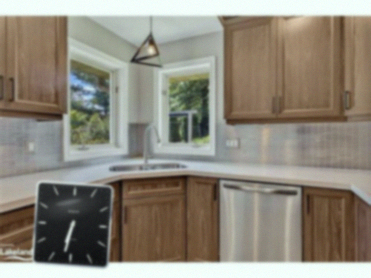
6.32
